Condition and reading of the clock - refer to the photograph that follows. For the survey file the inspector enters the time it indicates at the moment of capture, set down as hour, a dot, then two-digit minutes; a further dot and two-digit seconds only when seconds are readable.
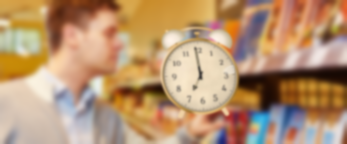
6.59
